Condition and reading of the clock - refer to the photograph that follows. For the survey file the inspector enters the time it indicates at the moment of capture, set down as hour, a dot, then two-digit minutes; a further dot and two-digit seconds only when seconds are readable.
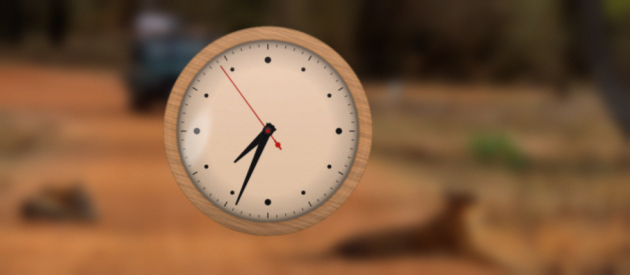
7.33.54
